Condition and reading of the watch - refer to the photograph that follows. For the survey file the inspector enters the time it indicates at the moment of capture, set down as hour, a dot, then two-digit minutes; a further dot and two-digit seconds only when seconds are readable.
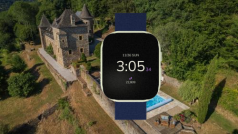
3.05
